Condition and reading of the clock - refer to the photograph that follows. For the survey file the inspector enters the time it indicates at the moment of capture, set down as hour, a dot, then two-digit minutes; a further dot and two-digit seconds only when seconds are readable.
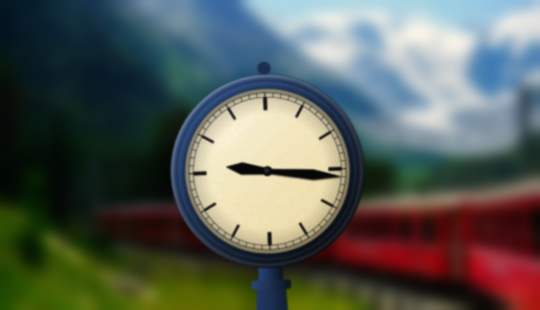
9.16
